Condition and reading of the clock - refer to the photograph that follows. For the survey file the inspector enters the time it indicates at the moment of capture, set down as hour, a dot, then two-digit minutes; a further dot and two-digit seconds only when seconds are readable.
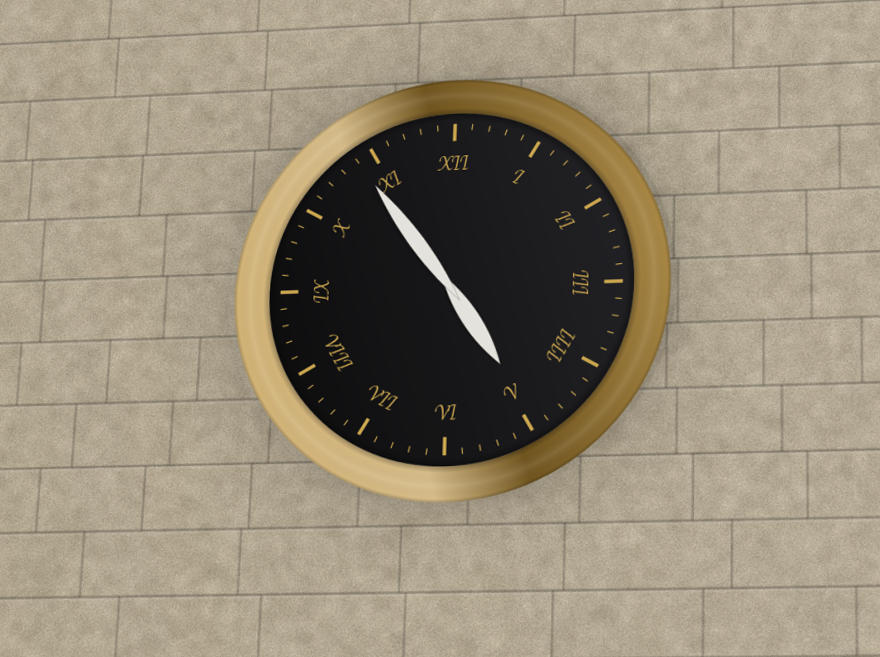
4.54
